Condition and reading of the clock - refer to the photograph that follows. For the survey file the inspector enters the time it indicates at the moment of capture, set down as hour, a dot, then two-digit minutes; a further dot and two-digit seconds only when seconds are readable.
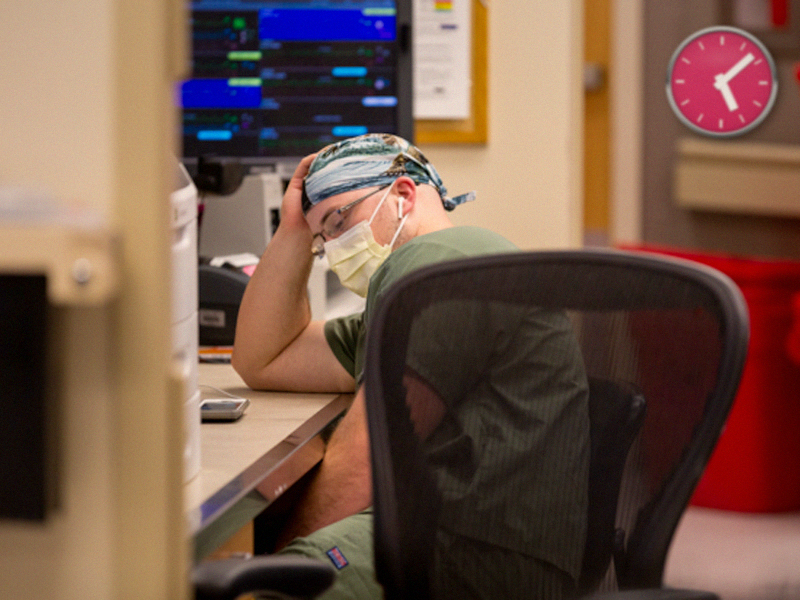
5.08
